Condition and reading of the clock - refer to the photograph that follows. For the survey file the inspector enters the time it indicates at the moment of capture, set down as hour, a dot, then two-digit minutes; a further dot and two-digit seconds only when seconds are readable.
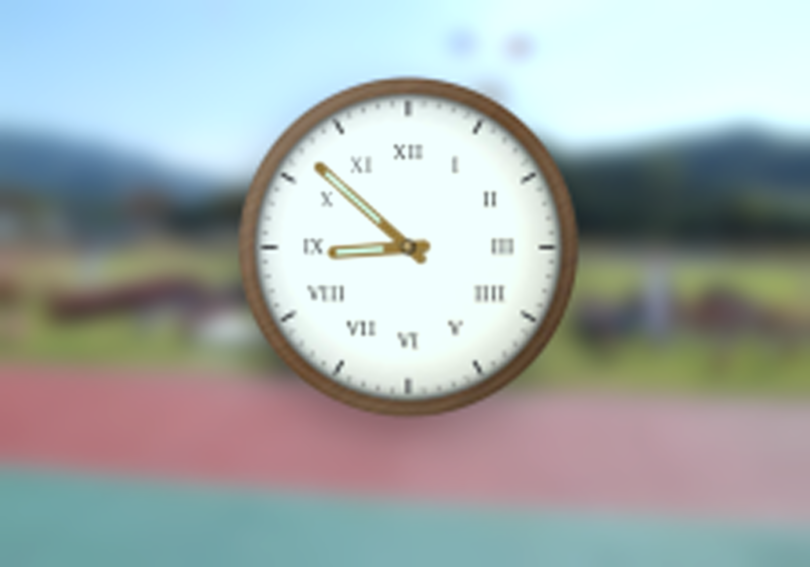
8.52
